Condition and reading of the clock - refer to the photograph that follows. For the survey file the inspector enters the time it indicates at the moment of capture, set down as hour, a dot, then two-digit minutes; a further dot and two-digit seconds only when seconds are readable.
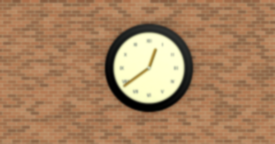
12.39
